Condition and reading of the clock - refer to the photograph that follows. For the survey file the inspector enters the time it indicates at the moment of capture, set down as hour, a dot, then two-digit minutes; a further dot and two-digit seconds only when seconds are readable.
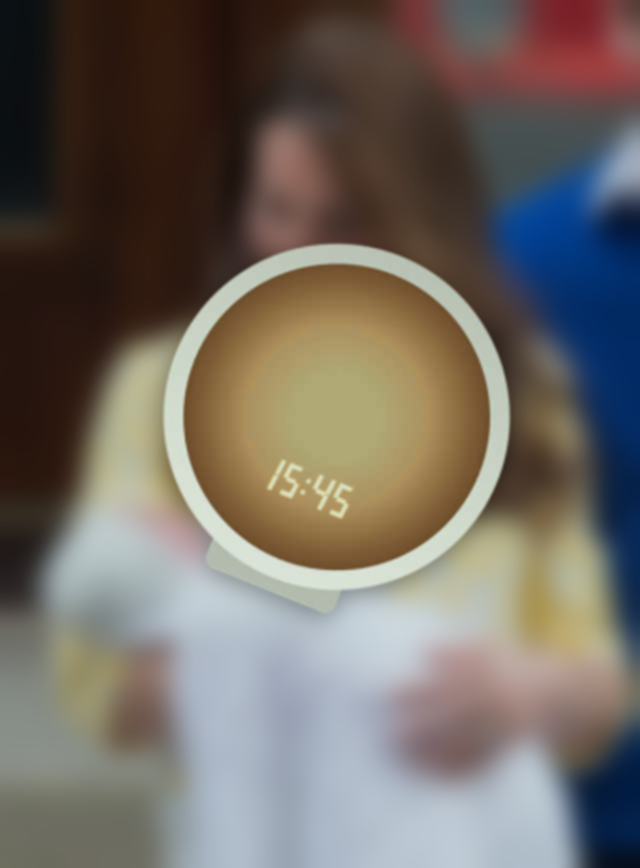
15.45
